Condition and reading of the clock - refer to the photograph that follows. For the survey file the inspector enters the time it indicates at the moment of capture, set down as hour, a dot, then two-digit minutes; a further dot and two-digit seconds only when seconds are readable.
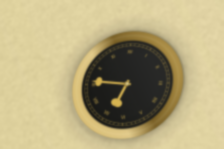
6.46
